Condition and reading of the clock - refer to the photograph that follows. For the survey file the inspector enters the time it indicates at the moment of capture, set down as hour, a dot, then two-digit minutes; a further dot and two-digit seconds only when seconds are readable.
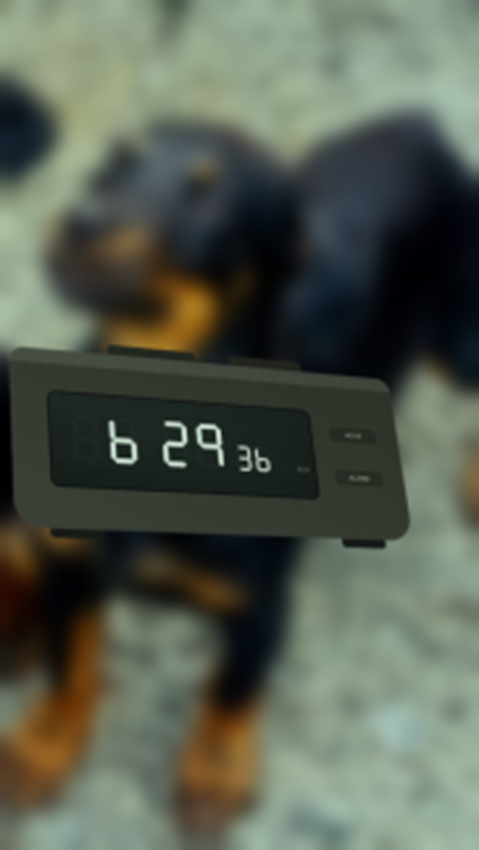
6.29.36
